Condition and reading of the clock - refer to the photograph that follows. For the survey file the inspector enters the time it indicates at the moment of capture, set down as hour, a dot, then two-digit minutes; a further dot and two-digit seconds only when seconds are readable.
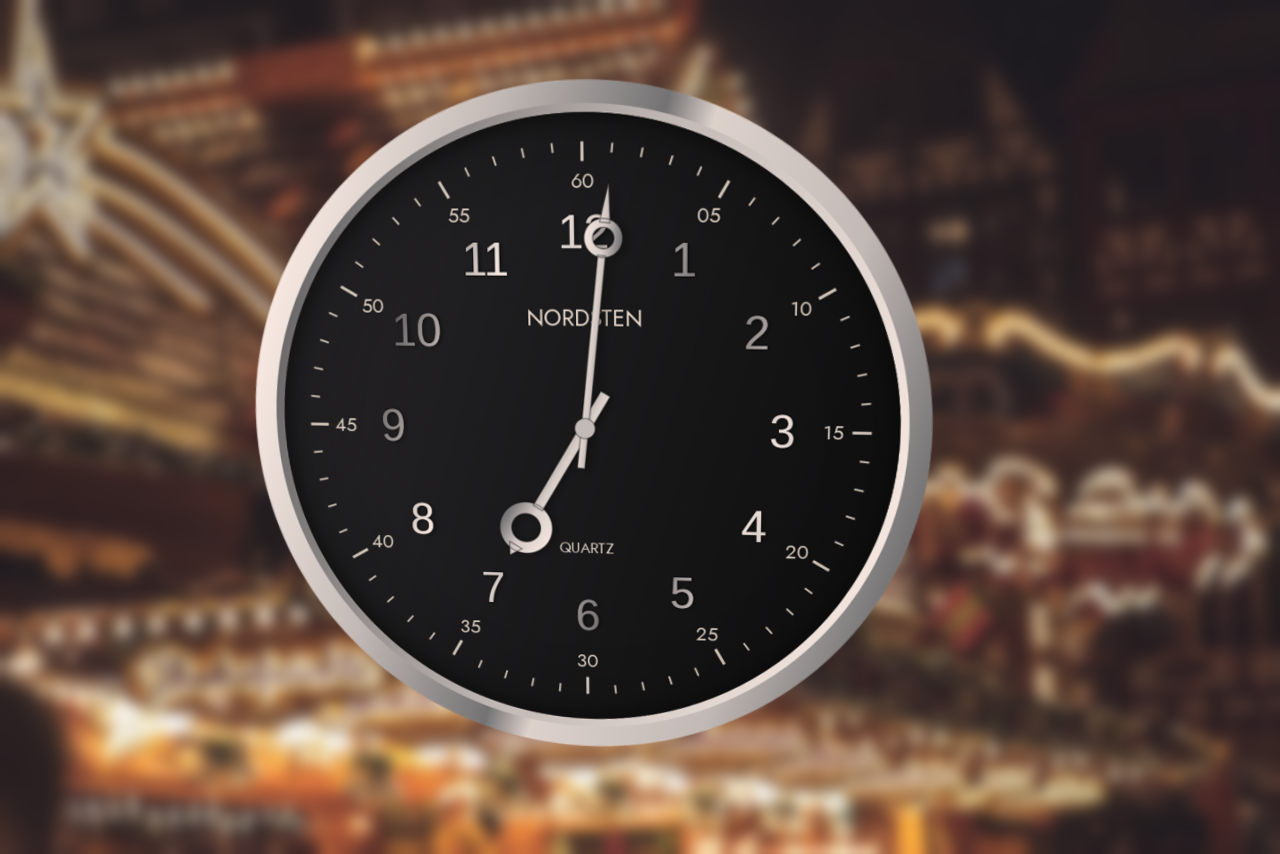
7.01
